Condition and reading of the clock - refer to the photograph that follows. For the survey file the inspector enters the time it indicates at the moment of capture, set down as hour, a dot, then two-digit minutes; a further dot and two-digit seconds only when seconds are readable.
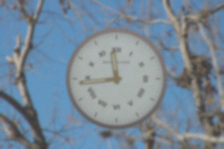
11.44
